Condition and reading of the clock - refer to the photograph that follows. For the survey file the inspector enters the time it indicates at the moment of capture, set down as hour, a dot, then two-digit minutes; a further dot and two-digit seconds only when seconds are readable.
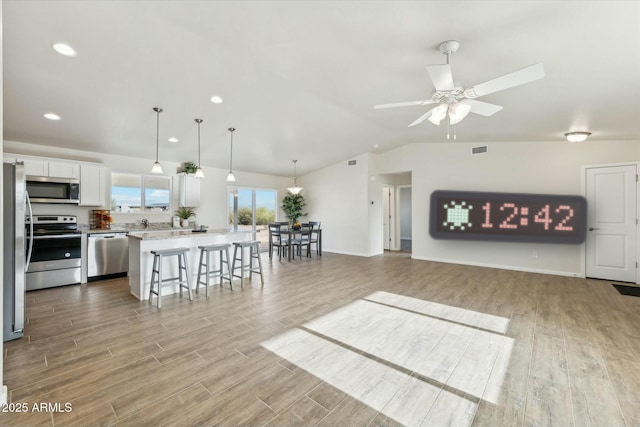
12.42
